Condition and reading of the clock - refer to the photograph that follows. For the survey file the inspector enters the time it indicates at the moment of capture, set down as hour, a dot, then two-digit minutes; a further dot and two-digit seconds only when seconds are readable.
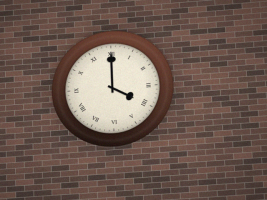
4.00
